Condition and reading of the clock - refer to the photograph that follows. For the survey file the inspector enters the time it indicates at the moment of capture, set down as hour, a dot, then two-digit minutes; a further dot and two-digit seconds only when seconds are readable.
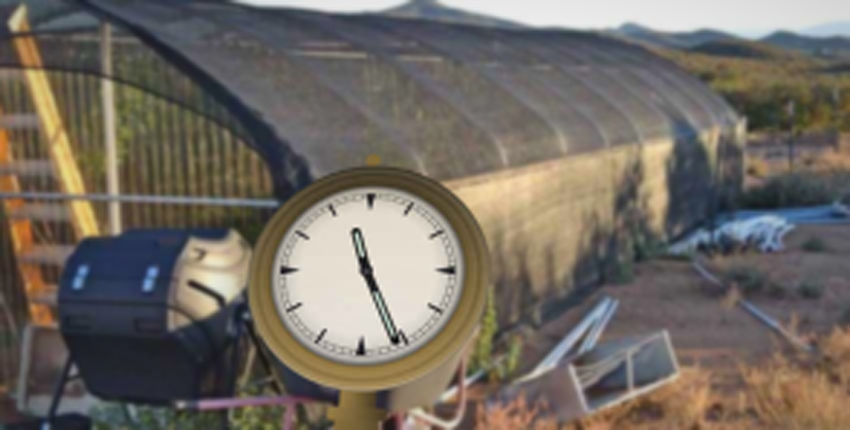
11.26
